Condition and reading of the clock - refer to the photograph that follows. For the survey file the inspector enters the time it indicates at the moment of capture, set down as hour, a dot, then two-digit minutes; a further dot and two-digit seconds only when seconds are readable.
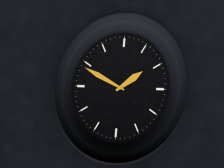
1.49
